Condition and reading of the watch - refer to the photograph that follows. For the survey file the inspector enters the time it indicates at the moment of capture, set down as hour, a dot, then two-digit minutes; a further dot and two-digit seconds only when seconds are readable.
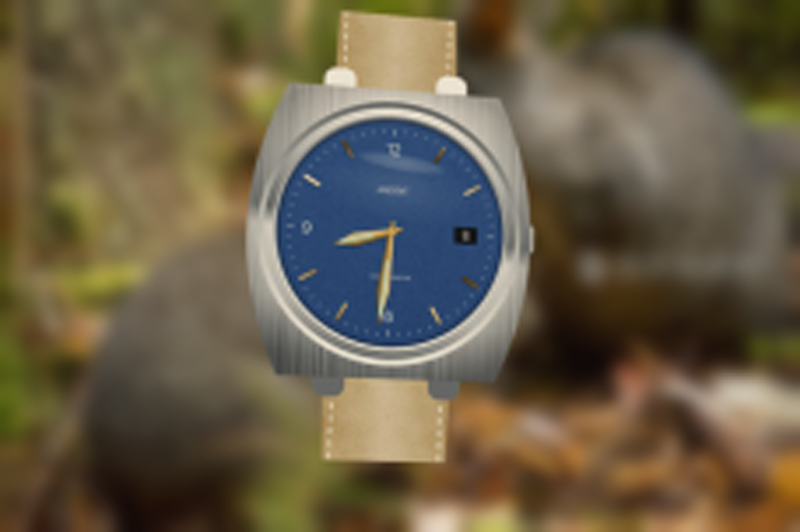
8.31
